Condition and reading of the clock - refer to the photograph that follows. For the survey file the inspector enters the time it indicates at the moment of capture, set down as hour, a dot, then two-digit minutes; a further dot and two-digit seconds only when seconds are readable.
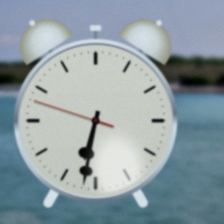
6.31.48
